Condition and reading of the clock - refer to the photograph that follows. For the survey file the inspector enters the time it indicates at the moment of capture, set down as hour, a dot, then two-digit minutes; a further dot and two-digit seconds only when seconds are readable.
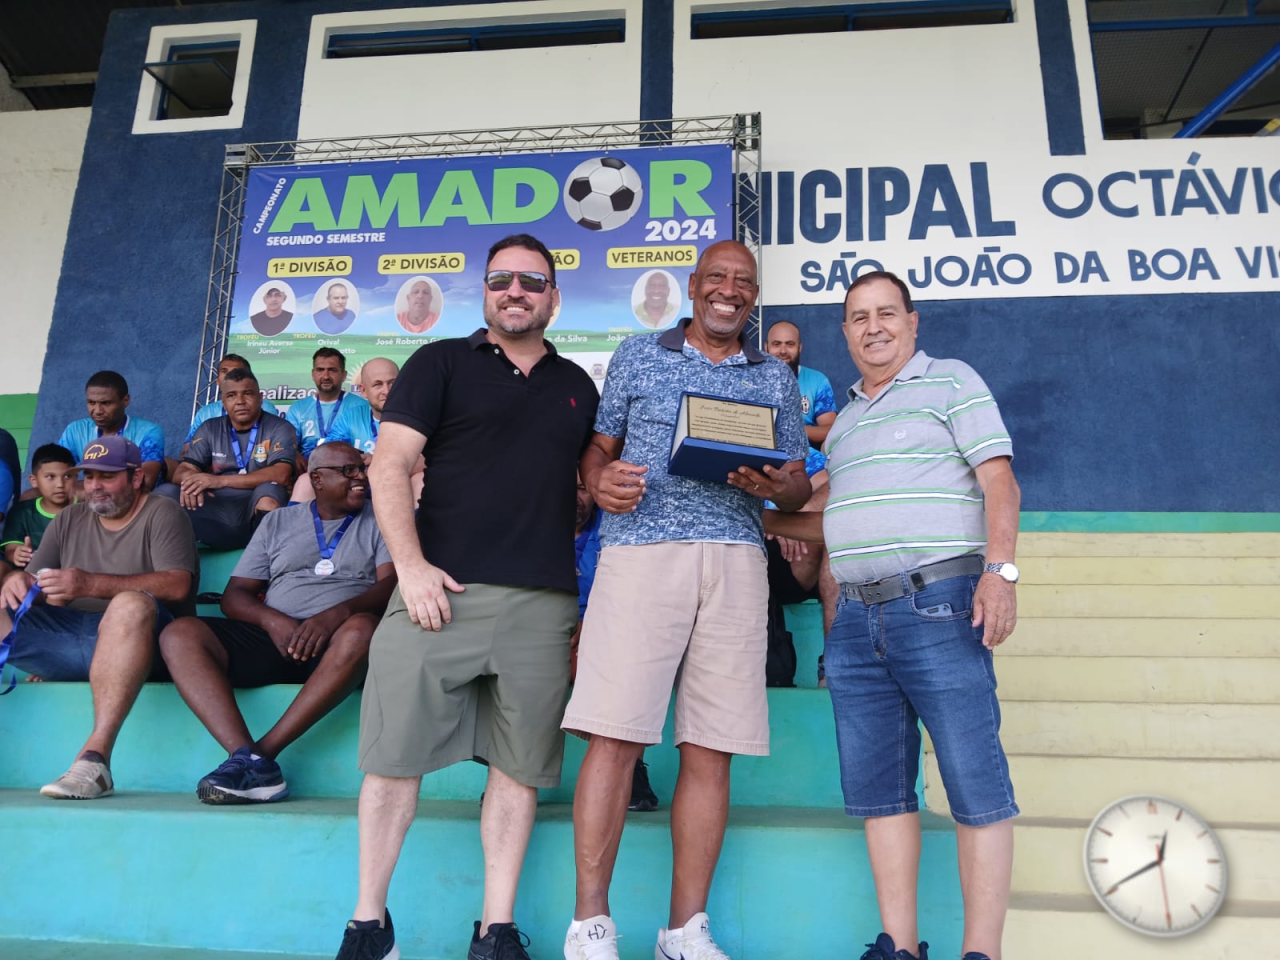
12.40.30
